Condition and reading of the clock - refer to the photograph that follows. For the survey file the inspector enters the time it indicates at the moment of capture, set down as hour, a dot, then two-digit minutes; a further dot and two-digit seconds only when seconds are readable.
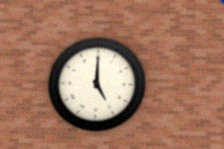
5.00
